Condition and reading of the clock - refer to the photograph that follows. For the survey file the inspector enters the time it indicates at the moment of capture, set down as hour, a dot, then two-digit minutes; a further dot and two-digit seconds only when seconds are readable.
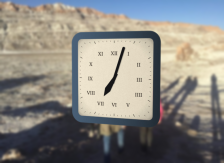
7.03
